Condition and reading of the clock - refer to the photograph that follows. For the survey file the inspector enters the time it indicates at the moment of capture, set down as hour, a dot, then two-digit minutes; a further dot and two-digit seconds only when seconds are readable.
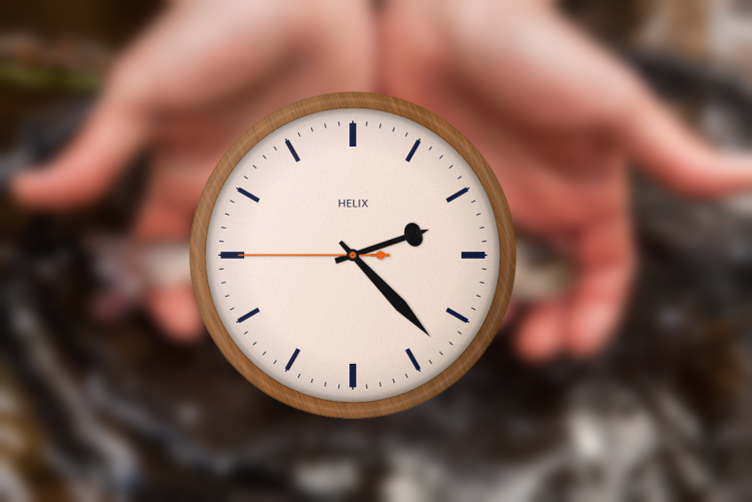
2.22.45
